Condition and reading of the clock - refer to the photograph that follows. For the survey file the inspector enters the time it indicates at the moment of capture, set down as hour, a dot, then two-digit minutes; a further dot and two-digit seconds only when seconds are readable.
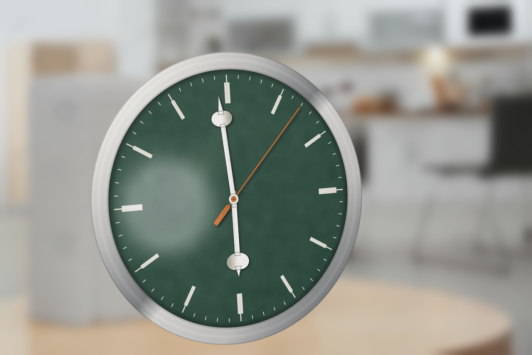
5.59.07
